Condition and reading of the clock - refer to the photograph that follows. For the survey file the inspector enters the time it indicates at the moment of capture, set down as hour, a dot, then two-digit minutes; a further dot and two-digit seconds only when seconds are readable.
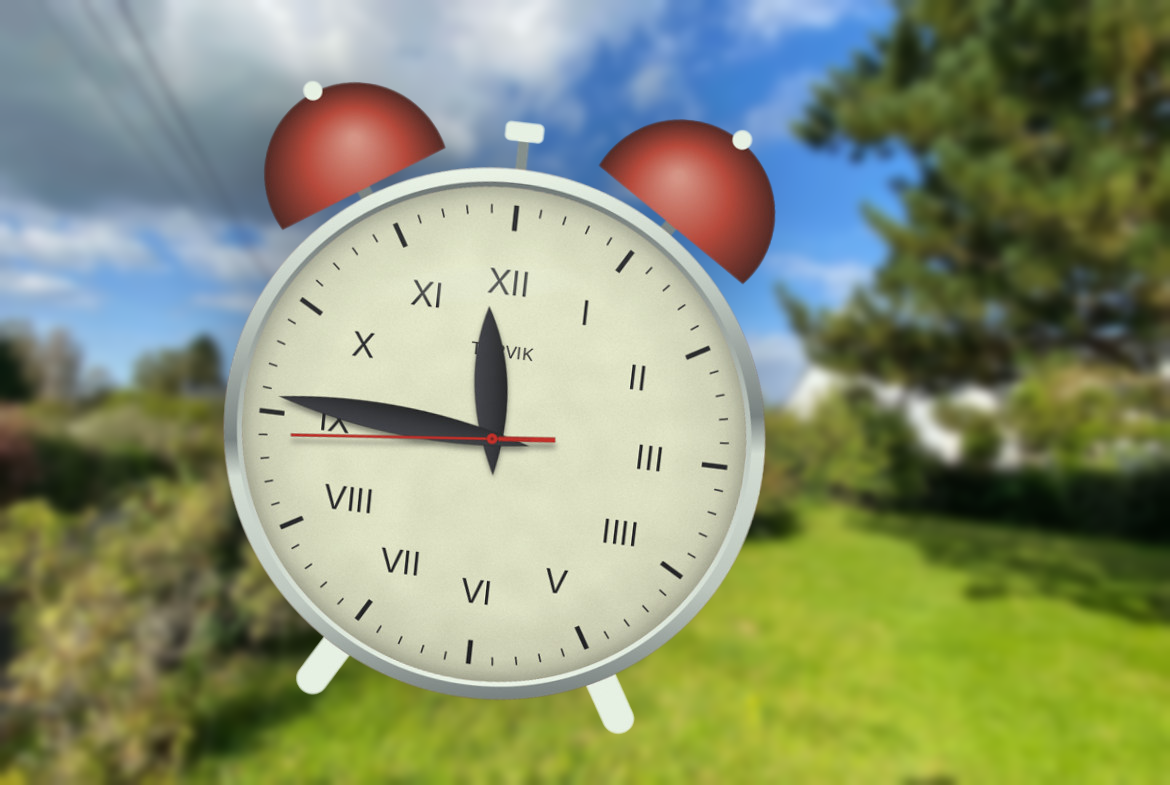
11.45.44
